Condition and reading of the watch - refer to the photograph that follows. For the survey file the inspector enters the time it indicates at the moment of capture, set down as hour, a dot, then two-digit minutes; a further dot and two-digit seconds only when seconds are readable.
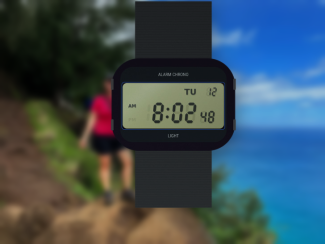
8.02.48
